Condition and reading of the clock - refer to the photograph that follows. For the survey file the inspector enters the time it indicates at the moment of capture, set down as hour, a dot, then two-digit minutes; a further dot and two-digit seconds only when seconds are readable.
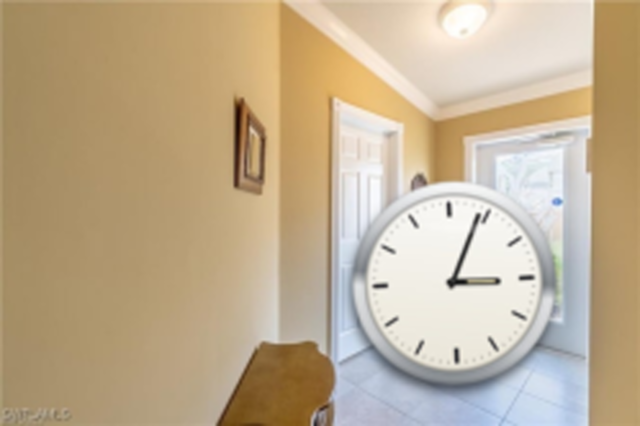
3.04
